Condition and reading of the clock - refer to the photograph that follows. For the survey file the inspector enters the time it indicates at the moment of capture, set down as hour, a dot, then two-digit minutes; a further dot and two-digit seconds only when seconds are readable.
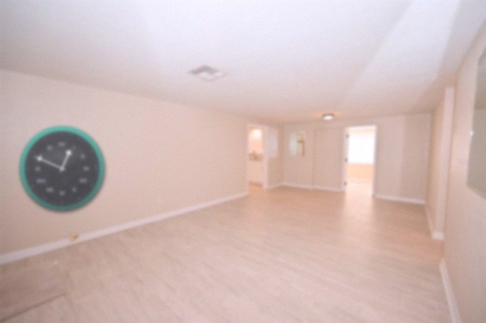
12.49
